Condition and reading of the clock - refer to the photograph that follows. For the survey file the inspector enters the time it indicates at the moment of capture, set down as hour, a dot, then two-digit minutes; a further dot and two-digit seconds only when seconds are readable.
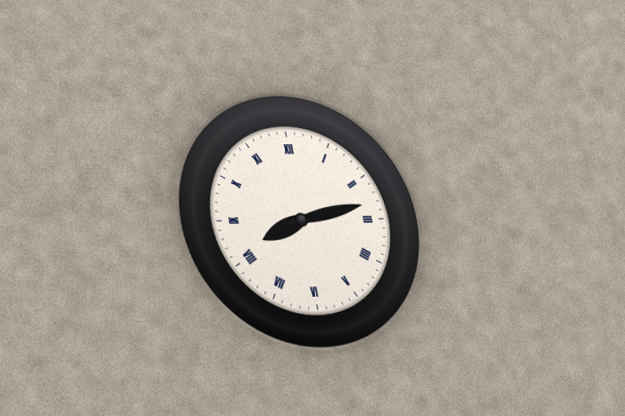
8.13
